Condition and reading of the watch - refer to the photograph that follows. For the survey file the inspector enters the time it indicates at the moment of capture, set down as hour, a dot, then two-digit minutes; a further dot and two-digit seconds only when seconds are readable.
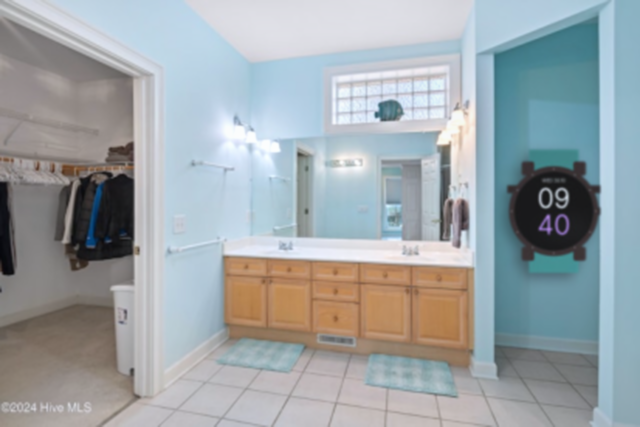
9.40
